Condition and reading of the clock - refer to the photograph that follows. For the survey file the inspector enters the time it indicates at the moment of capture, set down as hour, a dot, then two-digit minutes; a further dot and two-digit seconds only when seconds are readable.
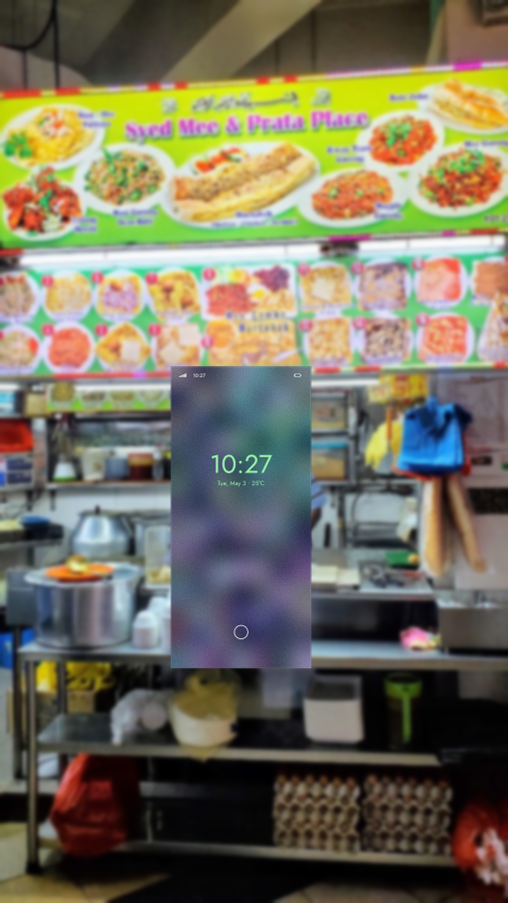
10.27
